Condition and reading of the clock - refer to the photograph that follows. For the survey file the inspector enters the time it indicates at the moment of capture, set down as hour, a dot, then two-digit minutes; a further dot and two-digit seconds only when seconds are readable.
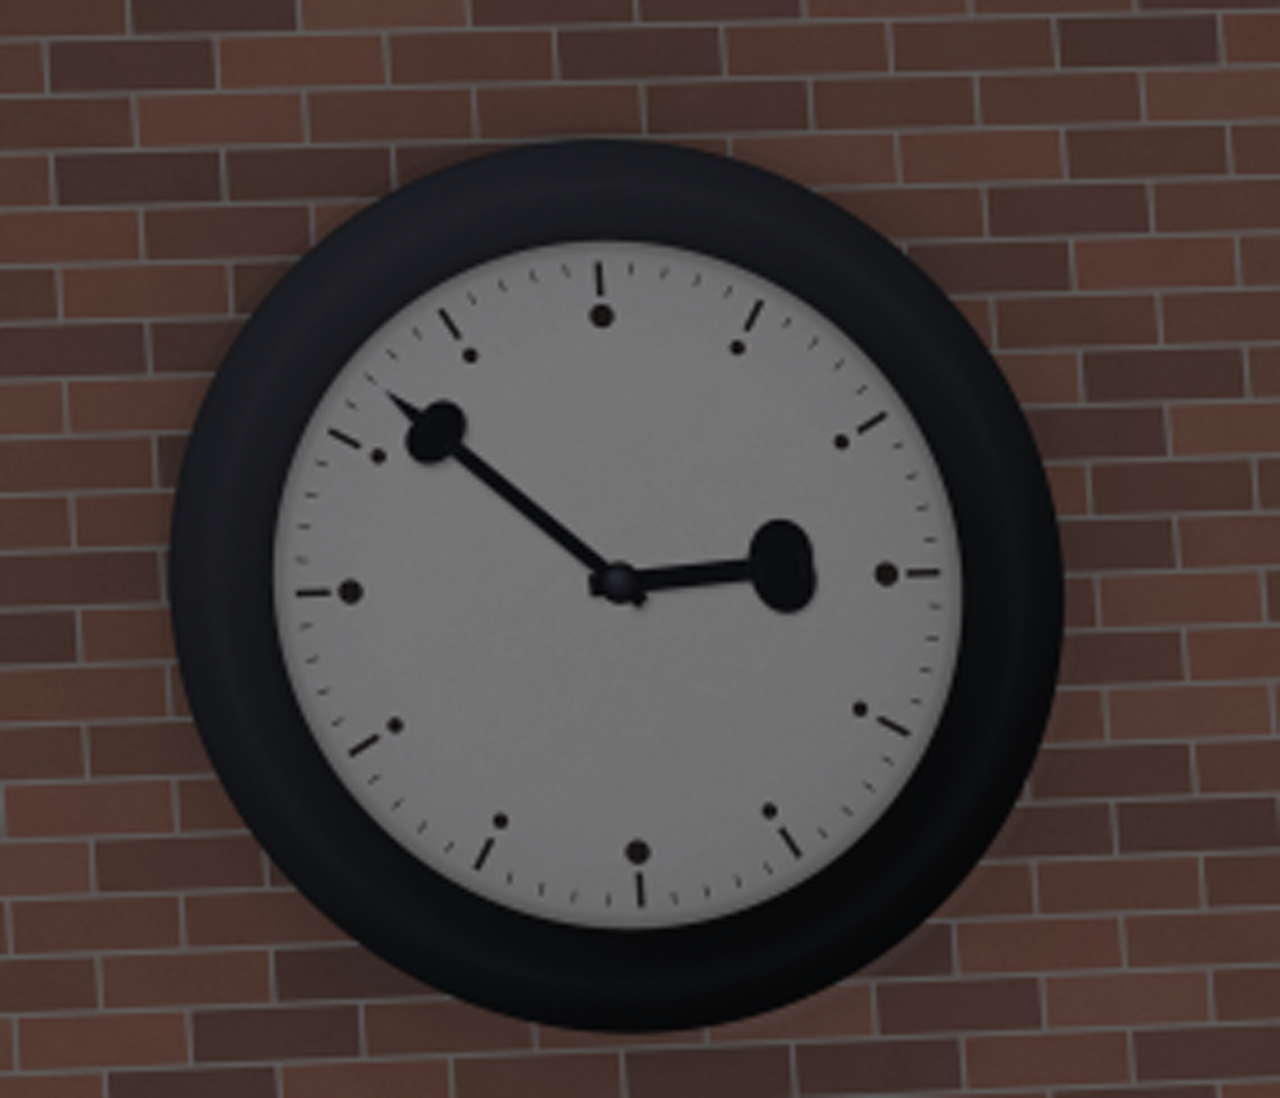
2.52
